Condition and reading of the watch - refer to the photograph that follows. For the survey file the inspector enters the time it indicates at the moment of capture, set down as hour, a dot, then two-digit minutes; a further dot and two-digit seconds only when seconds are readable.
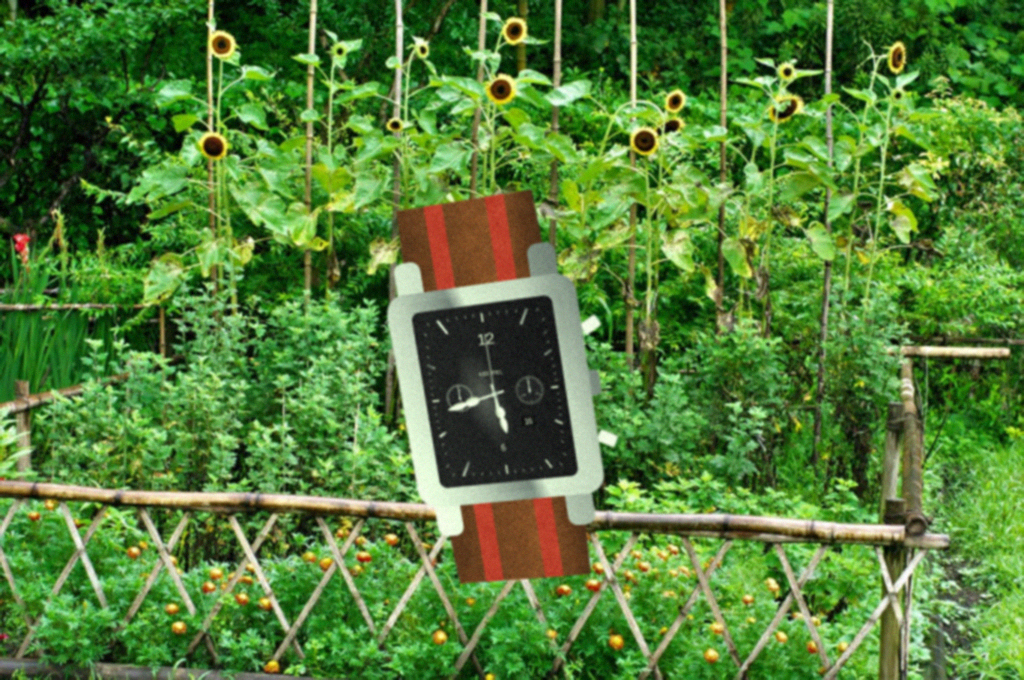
5.43
